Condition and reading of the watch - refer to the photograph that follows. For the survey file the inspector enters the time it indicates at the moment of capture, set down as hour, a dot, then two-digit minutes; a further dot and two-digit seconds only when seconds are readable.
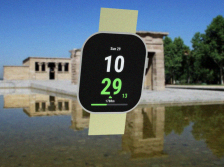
10.29
